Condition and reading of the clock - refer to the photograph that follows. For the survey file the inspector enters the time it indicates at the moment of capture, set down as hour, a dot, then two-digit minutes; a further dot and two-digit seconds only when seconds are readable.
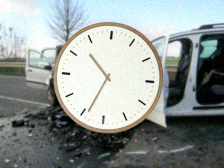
10.34
